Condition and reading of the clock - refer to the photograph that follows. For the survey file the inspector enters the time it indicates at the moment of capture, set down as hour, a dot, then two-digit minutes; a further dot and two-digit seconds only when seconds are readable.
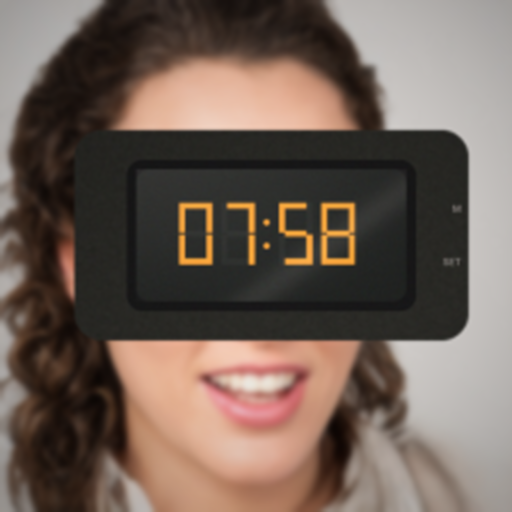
7.58
